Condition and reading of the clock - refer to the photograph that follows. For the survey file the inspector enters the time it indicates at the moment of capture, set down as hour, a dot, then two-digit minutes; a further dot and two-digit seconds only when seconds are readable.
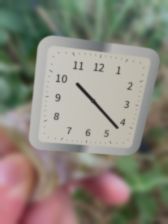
10.22
